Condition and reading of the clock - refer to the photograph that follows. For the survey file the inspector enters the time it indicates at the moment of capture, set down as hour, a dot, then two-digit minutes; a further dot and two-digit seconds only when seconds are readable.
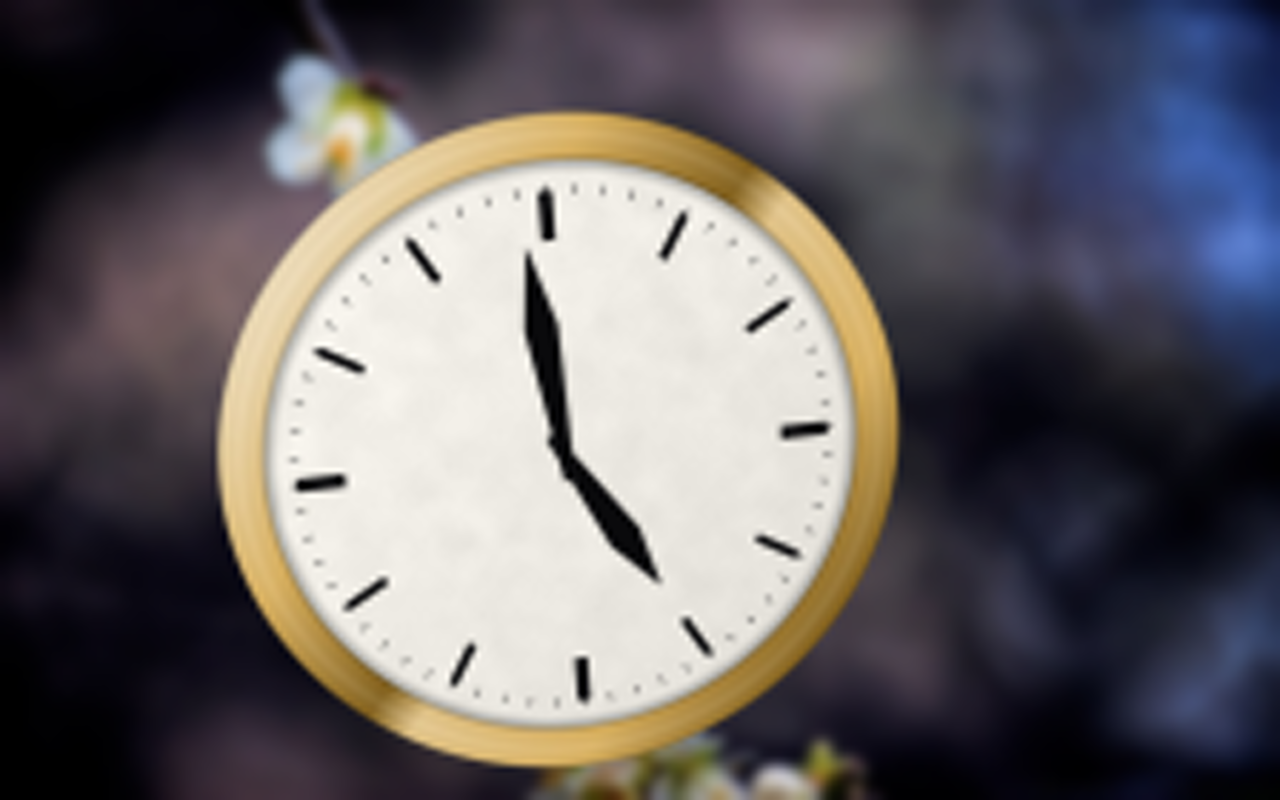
4.59
